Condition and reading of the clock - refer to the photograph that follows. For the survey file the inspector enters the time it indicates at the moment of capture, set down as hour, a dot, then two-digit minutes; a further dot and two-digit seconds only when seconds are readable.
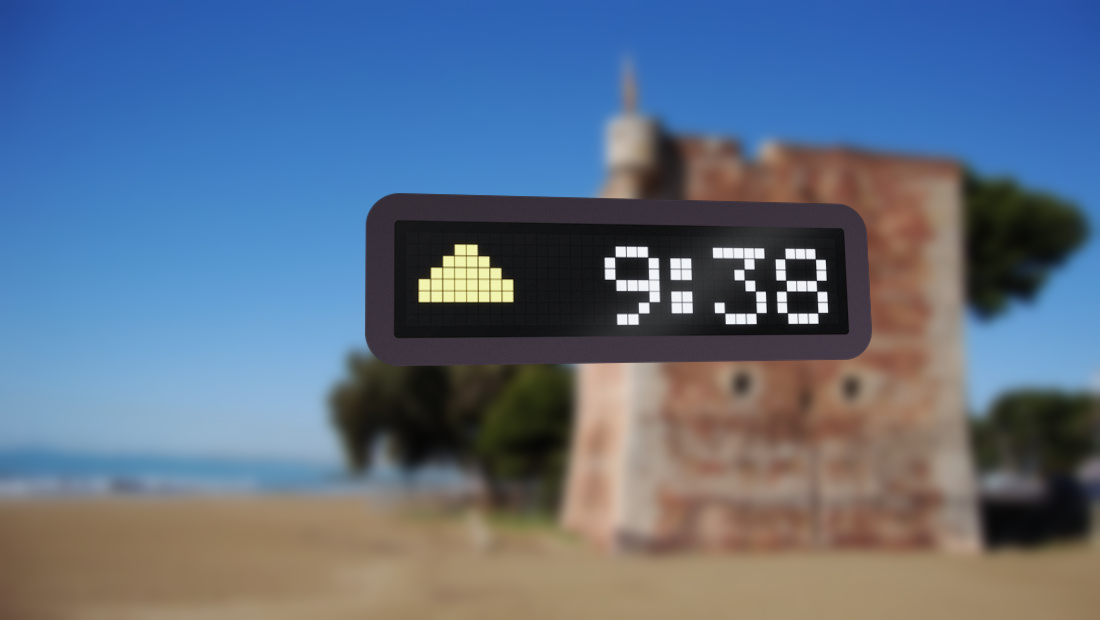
9.38
